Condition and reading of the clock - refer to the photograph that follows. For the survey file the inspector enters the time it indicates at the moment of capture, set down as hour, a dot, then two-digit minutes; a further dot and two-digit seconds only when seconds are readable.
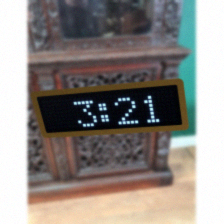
3.21
